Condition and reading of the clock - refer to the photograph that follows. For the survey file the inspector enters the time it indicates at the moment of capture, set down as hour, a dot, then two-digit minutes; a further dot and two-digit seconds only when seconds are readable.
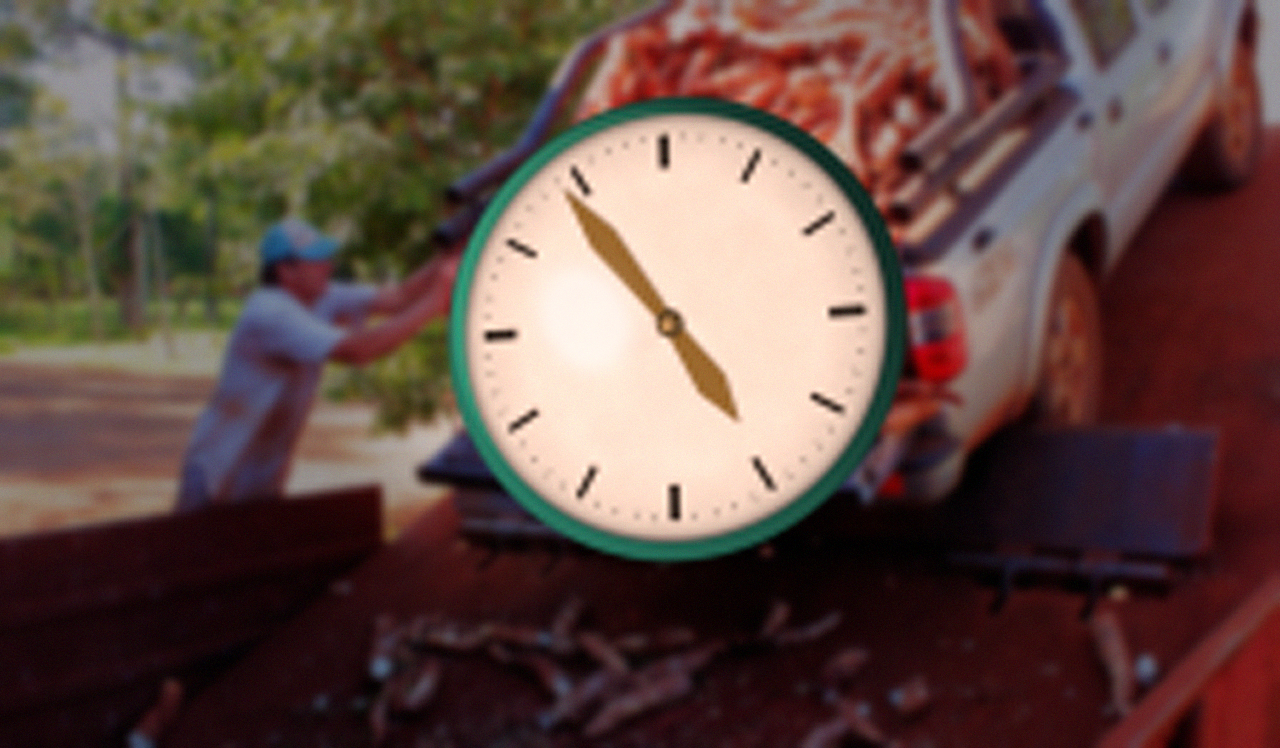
4.54
